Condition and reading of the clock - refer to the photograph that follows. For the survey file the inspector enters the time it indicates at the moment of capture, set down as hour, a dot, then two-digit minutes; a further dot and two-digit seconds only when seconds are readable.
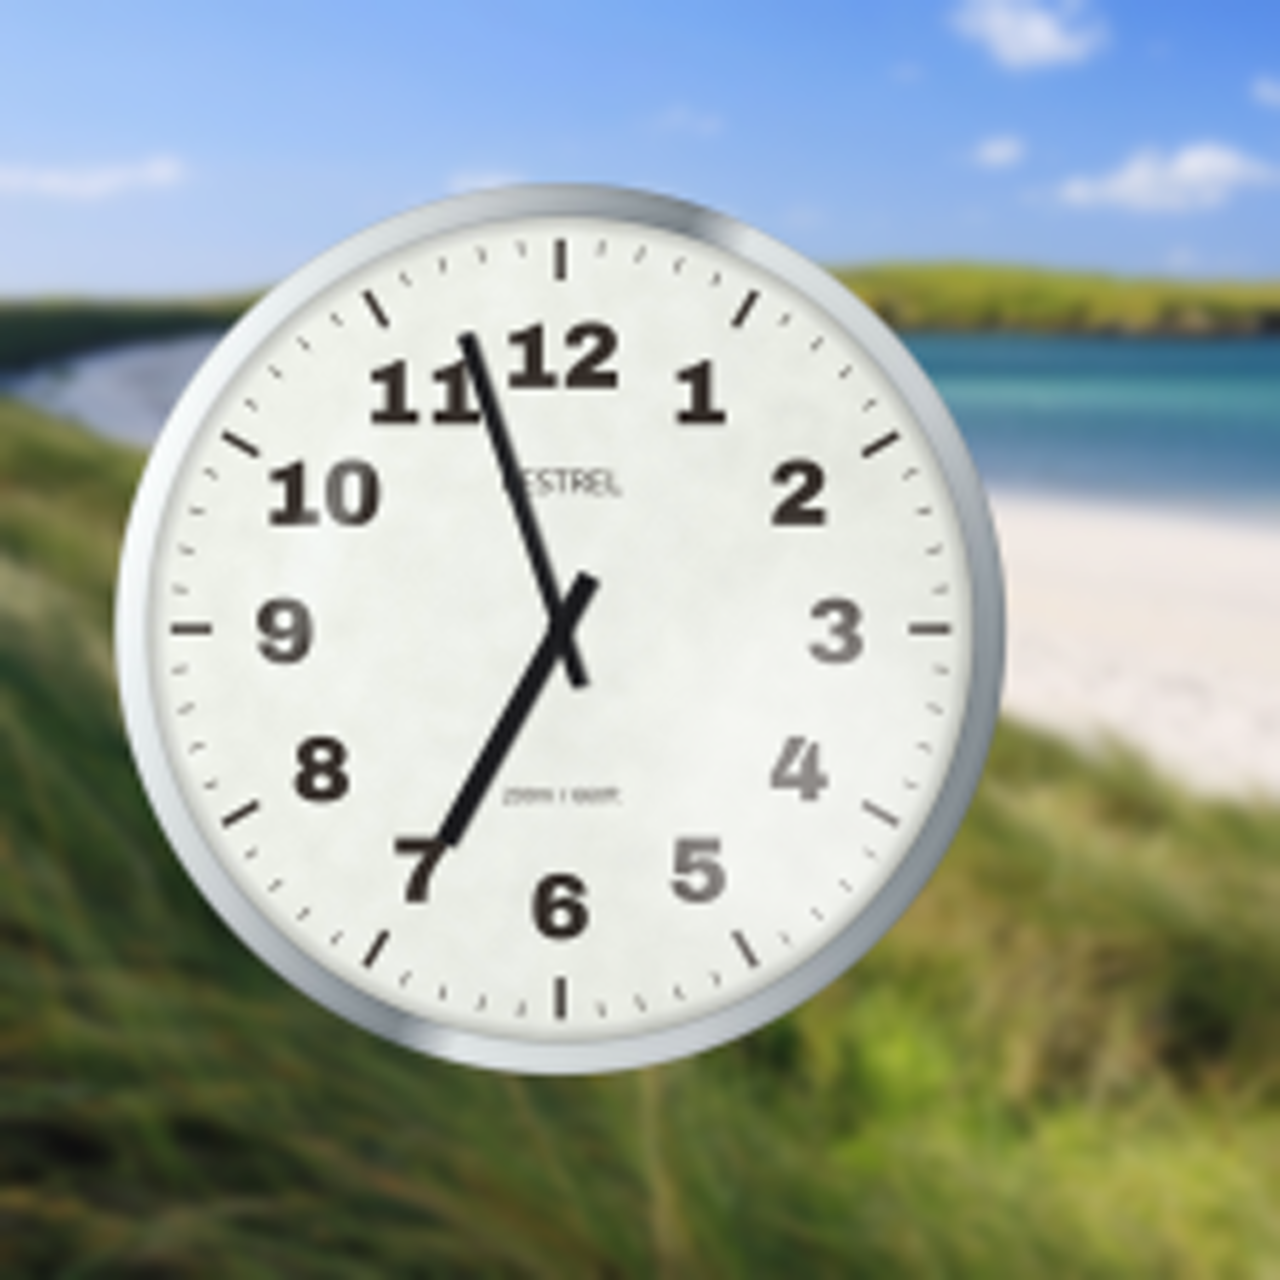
6.57
